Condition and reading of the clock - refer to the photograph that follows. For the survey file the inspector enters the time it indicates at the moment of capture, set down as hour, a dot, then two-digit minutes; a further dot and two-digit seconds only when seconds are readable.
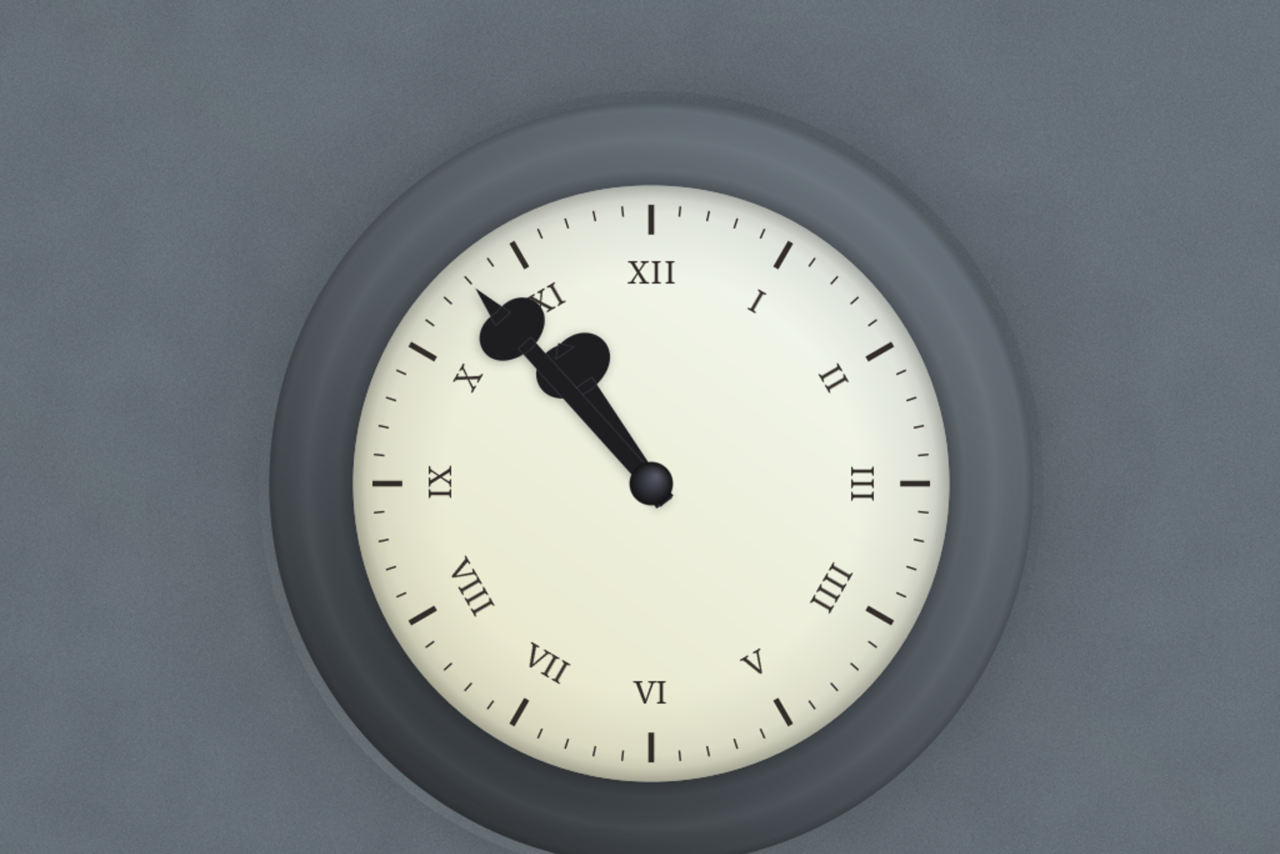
10.53
